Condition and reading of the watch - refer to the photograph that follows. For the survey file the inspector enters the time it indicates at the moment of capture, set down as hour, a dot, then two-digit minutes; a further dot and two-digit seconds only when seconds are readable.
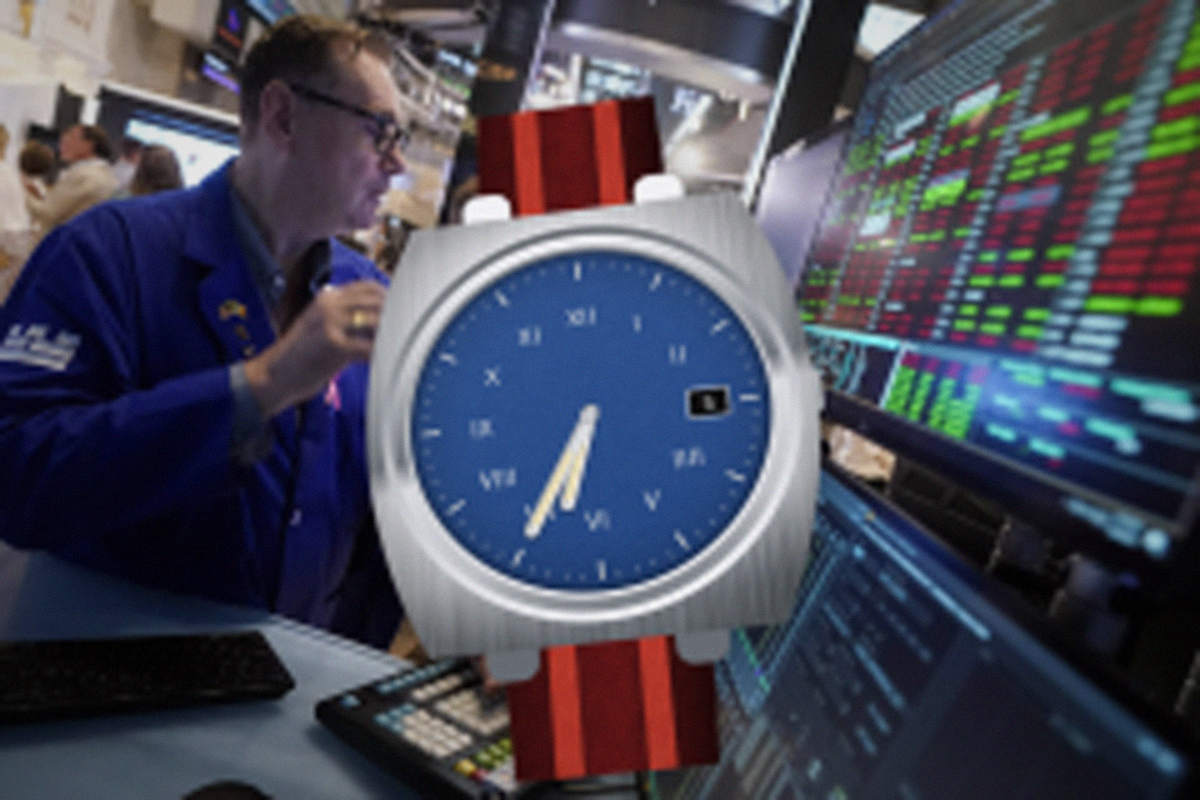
6.35
